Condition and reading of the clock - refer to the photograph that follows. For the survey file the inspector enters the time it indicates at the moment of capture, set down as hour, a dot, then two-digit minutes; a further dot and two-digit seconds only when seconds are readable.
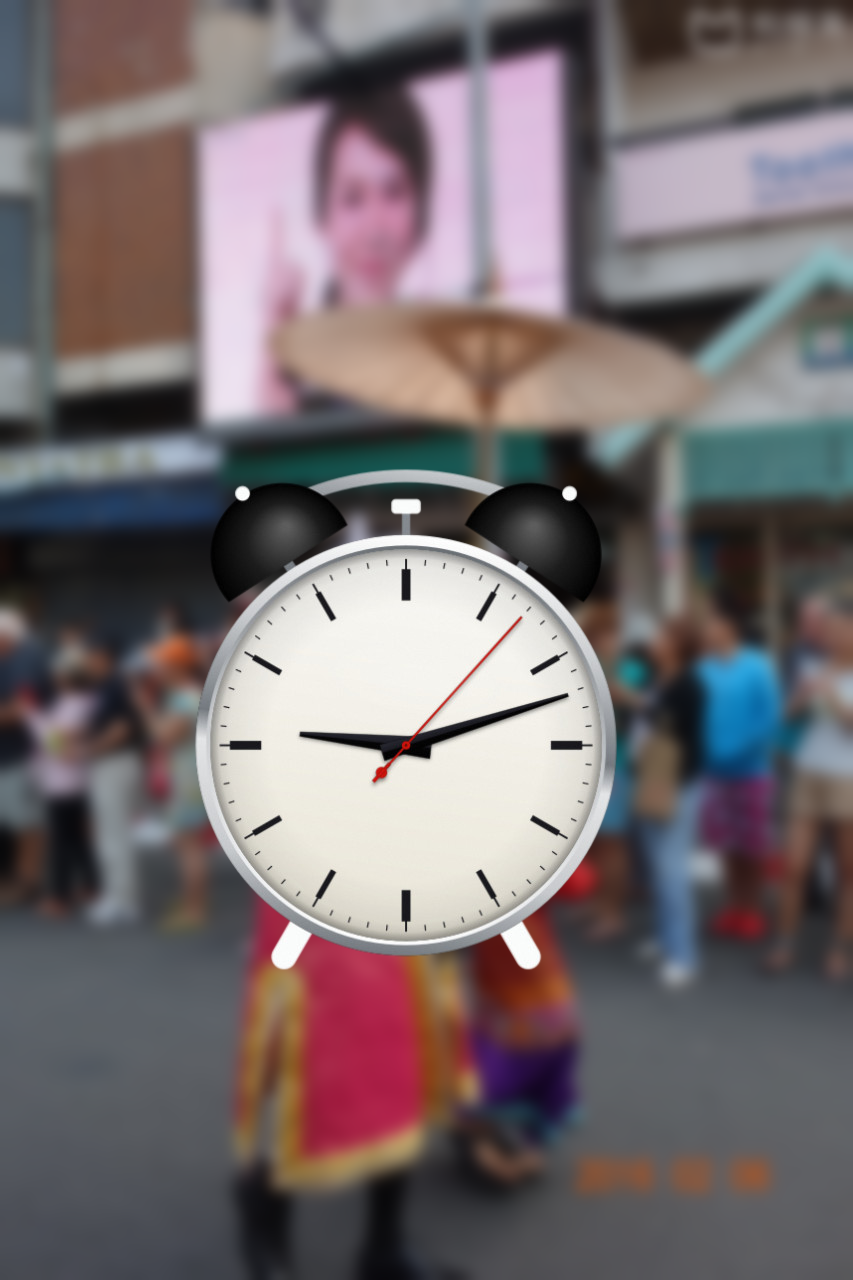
9.12.07
